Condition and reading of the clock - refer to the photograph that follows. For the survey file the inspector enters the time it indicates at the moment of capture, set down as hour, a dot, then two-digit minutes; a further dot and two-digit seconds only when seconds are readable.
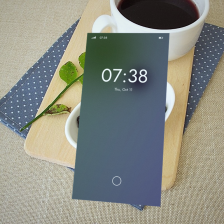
7.38
